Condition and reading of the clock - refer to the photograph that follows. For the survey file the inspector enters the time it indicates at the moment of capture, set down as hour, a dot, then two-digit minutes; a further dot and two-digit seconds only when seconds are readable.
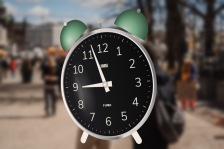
8.57
